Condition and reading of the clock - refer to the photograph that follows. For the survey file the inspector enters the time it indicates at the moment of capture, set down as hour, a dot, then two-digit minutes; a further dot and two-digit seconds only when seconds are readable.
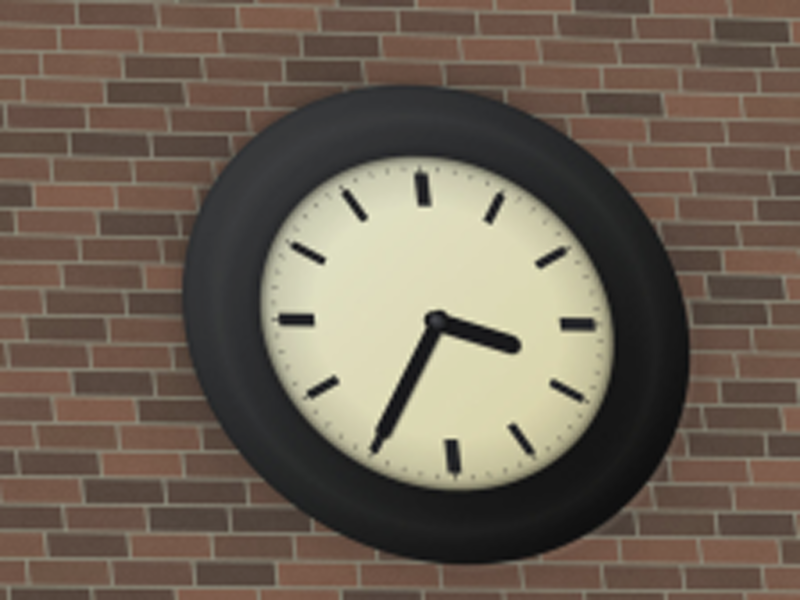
3.35
